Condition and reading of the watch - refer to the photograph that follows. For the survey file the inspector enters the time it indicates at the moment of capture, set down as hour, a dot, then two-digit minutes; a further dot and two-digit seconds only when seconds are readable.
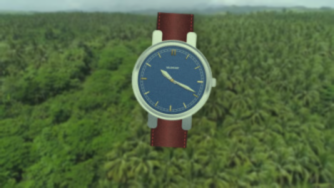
10.19
